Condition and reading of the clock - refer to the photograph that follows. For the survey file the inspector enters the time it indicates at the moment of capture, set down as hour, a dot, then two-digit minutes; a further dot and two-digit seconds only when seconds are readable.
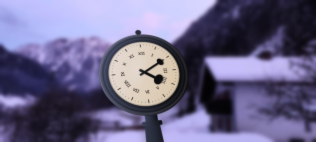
4.10
